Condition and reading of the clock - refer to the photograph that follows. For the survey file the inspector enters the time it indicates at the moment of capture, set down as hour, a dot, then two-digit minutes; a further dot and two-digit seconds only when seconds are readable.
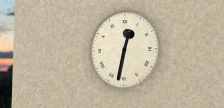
12.32
